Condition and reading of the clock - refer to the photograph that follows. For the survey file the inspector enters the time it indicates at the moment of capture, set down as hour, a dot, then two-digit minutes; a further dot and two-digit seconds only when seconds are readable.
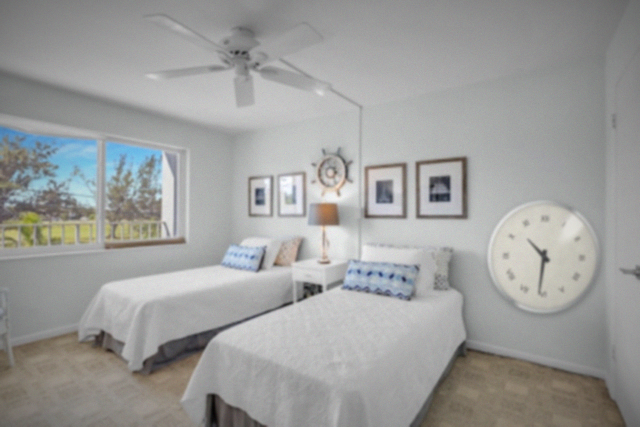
10.31
